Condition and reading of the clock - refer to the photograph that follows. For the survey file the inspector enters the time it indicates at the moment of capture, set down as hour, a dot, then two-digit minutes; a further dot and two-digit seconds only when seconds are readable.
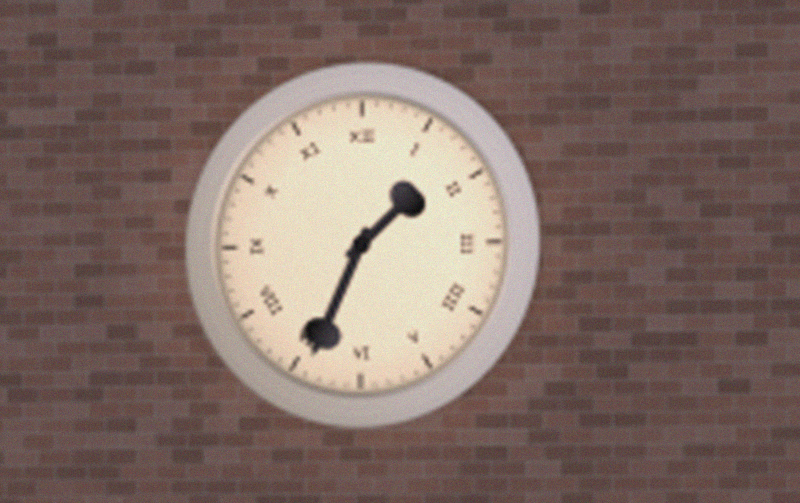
1.34
